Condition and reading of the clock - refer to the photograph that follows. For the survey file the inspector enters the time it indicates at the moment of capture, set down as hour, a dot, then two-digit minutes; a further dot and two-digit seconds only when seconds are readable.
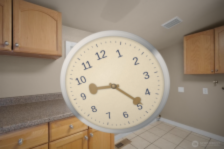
9.24
